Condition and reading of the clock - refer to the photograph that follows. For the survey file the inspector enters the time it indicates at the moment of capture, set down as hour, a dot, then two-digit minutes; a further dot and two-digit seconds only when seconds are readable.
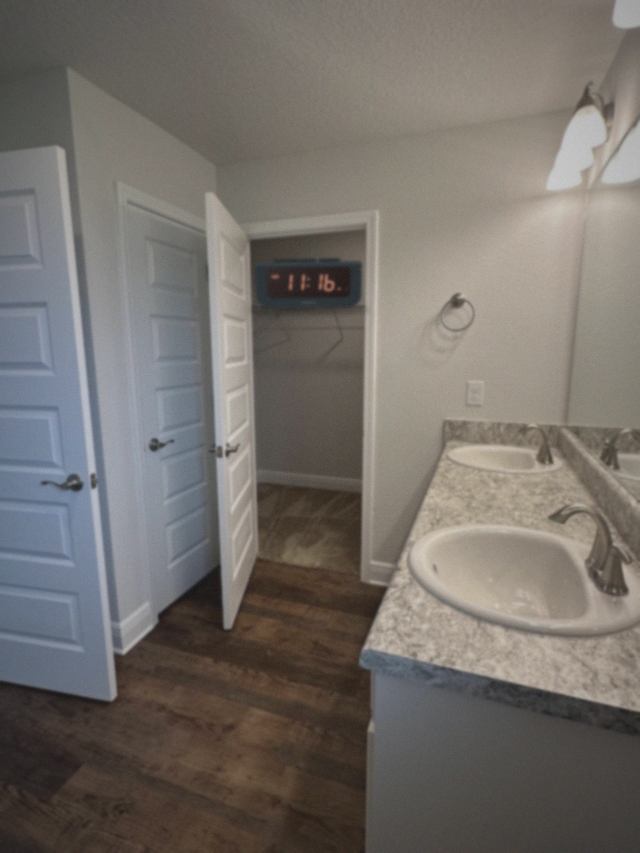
11.16
